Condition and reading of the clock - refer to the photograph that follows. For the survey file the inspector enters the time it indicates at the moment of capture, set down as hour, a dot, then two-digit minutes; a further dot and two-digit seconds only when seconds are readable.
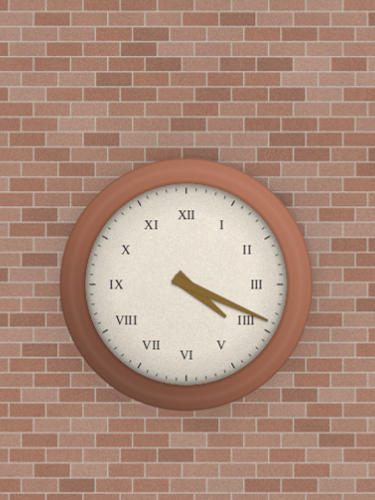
4.19
